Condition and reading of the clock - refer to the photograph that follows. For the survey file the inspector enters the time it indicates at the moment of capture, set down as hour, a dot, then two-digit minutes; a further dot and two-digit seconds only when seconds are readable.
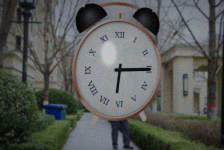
6.15
